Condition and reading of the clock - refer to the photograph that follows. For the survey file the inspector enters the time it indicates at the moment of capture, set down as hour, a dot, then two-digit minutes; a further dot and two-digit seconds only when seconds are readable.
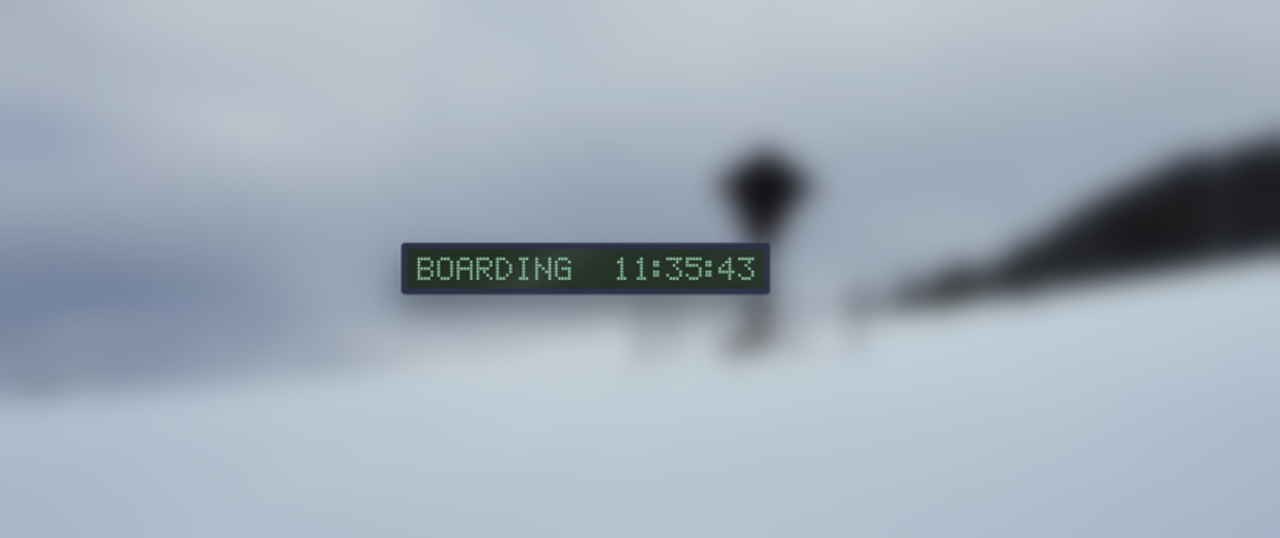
11.35.43
